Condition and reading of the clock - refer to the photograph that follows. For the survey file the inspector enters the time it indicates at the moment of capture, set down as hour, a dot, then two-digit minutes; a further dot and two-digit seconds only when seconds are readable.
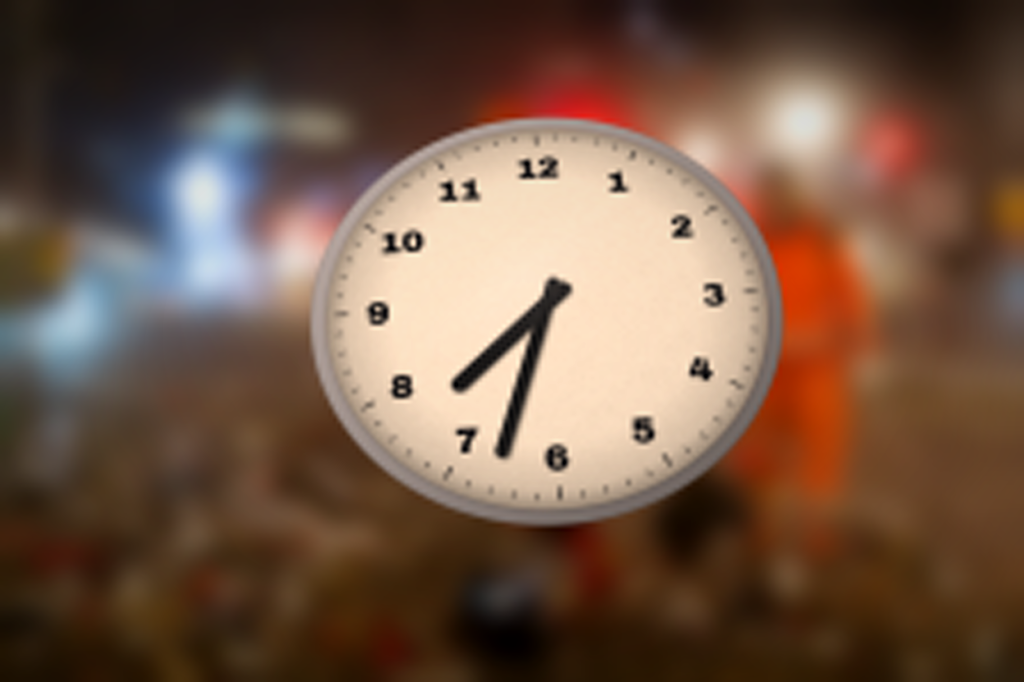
7.33
